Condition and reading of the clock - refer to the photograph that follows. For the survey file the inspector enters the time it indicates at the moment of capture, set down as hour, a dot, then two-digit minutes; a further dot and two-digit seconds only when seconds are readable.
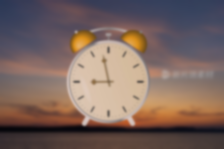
8.58
